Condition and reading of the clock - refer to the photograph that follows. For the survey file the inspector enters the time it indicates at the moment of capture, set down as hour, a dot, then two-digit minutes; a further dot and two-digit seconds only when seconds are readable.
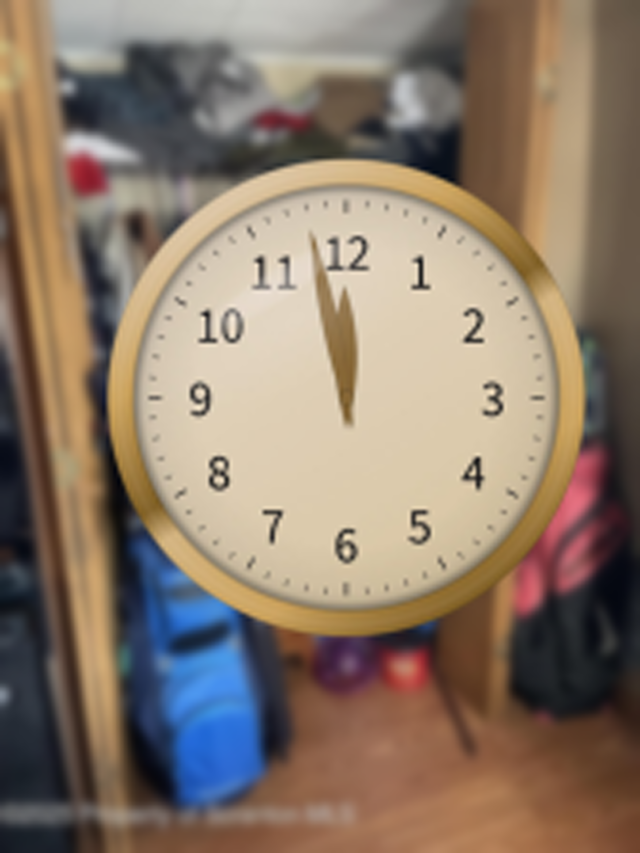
11.58
